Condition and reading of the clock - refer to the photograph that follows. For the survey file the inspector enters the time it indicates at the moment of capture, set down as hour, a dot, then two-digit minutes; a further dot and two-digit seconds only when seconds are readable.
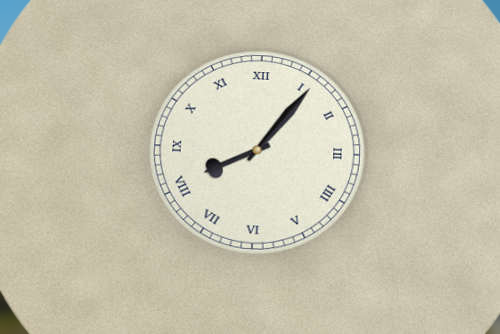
8.06
